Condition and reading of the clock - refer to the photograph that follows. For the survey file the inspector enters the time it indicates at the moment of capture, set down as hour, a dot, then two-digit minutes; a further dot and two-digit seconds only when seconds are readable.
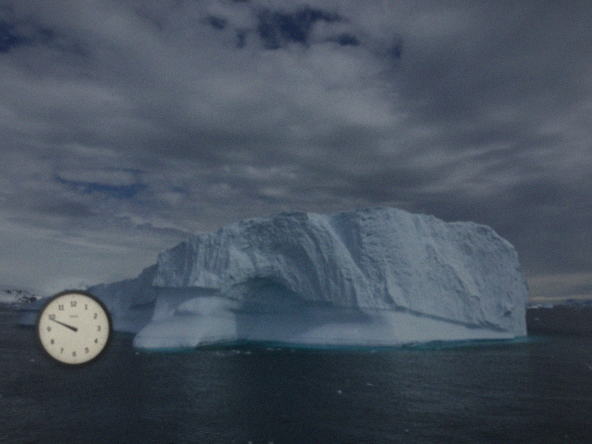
9.49
